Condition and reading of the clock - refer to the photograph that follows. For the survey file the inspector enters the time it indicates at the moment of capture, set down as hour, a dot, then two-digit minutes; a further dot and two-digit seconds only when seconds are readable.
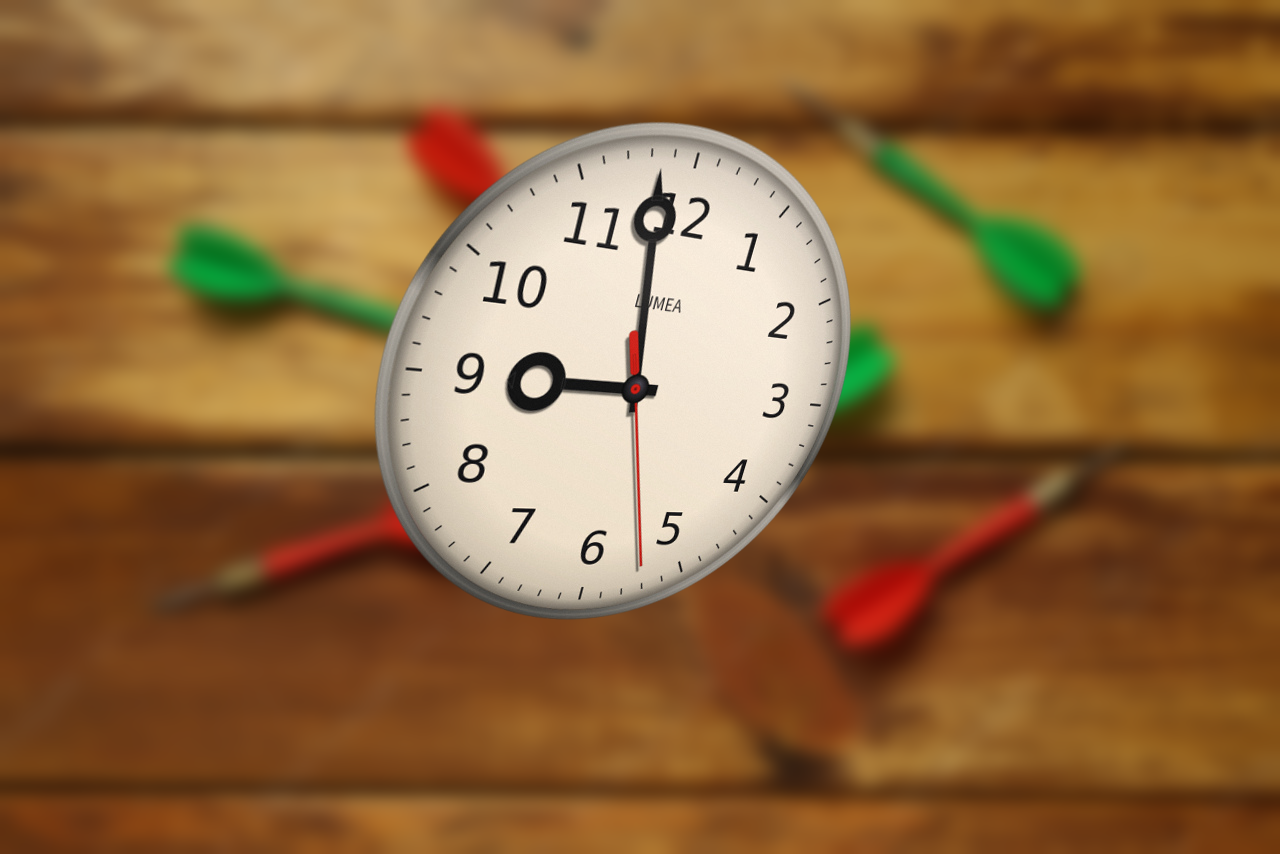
8.58.27
